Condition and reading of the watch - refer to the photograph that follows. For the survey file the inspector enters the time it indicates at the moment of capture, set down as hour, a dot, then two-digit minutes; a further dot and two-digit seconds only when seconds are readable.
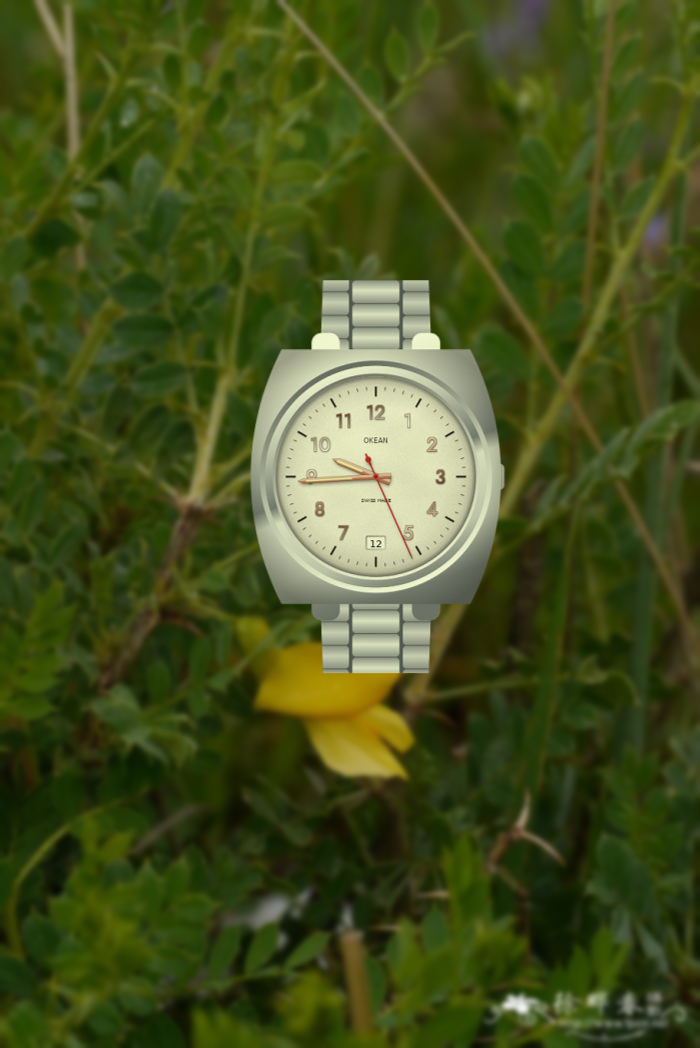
9.44.26
